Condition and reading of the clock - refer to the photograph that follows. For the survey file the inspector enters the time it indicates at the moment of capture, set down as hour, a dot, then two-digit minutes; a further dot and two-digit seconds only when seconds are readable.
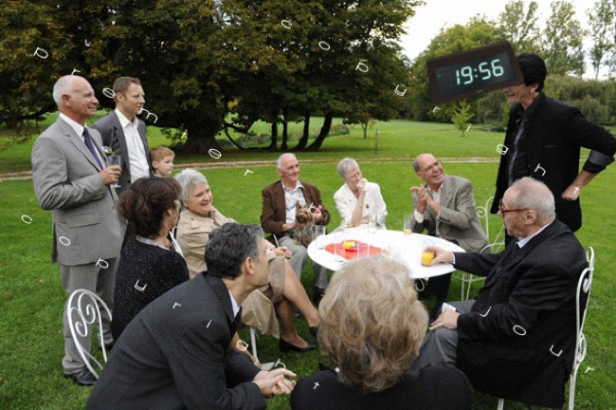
19.56
